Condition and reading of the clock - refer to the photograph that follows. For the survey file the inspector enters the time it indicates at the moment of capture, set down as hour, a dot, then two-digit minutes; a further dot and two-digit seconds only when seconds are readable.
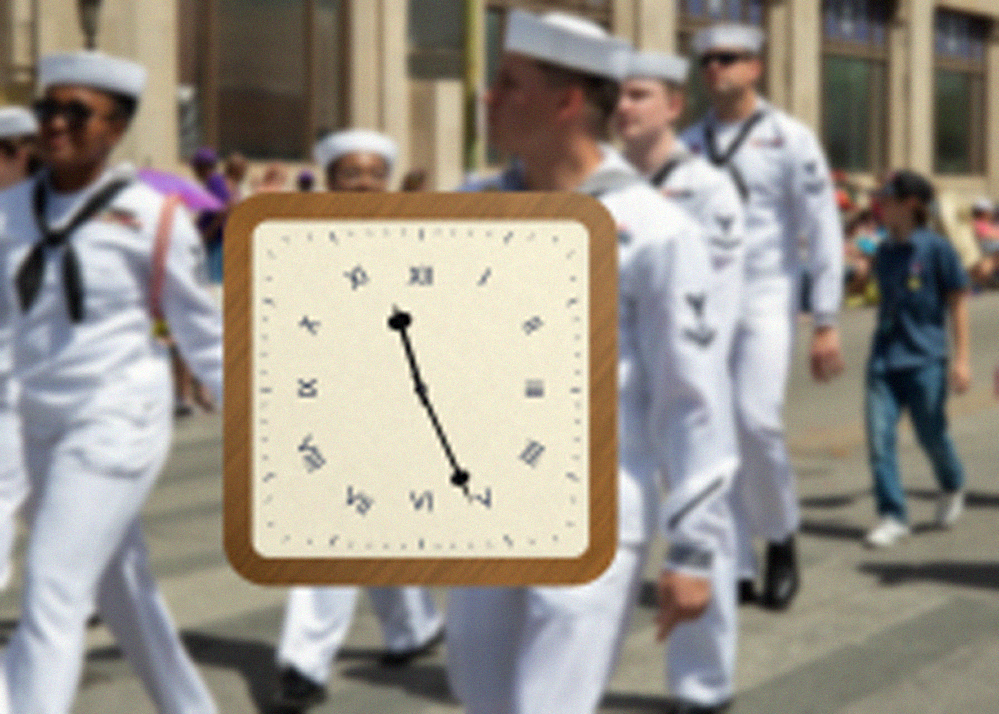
11.26
